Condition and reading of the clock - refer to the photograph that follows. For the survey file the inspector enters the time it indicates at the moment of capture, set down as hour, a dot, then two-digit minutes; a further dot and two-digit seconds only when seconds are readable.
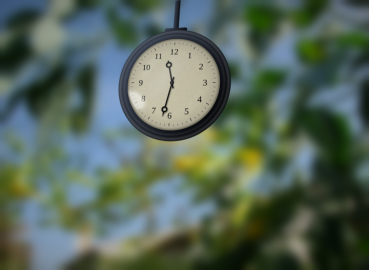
11.32
